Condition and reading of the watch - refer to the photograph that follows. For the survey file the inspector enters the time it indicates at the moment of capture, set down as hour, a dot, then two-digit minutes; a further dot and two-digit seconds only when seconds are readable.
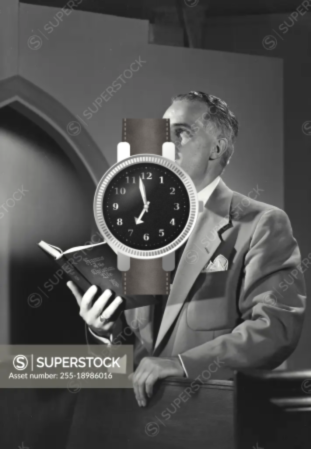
6.58
